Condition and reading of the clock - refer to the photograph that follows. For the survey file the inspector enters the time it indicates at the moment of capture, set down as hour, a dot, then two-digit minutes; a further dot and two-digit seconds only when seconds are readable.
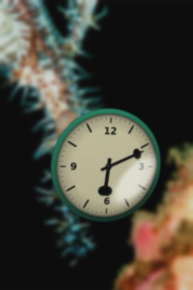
6.11
